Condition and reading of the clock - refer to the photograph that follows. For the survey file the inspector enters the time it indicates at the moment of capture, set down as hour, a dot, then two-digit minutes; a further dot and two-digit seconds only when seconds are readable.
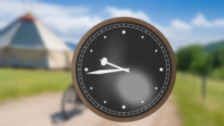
9.44
